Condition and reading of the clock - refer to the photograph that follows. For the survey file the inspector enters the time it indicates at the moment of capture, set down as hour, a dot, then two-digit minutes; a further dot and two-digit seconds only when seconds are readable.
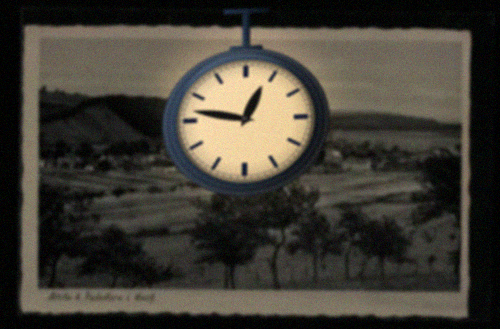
12.47
